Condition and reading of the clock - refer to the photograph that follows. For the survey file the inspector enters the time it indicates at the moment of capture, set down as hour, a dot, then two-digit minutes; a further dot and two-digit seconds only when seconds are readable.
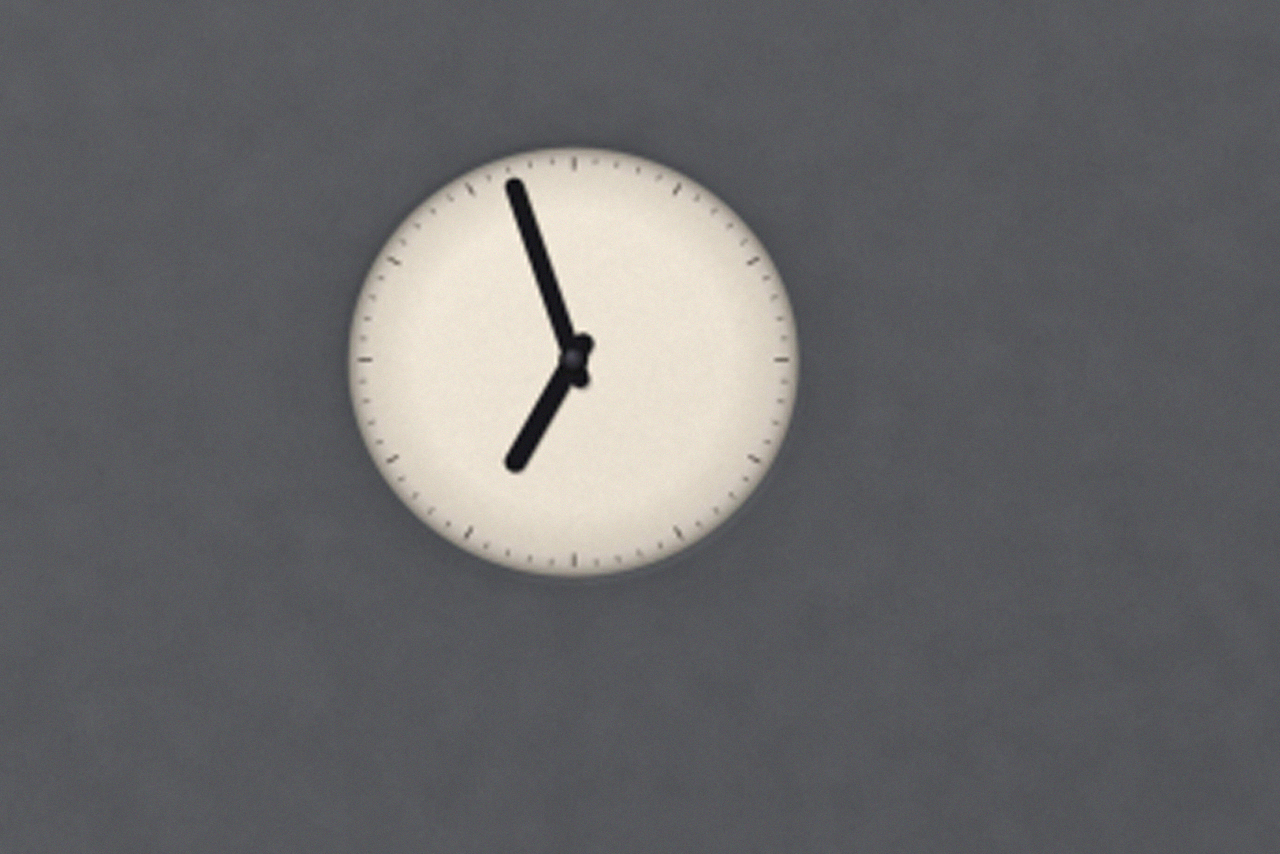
6.57
